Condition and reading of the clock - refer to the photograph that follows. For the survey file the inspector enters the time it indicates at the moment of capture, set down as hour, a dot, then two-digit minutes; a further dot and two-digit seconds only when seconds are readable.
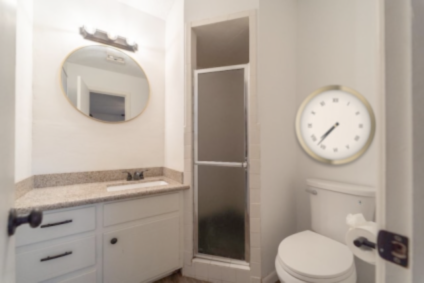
7.37
